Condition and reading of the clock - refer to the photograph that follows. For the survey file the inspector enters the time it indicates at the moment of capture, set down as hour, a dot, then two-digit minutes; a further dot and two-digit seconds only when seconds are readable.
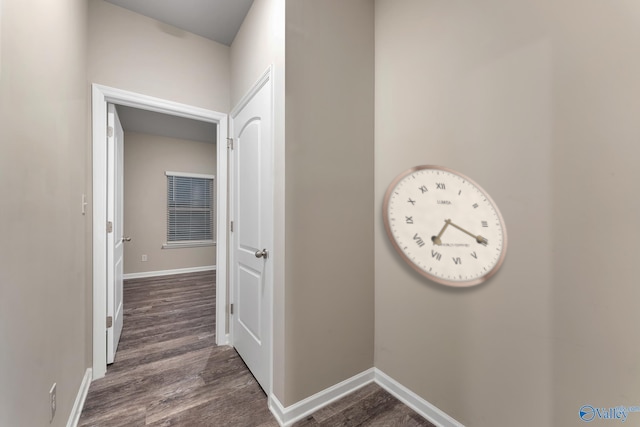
7.20
